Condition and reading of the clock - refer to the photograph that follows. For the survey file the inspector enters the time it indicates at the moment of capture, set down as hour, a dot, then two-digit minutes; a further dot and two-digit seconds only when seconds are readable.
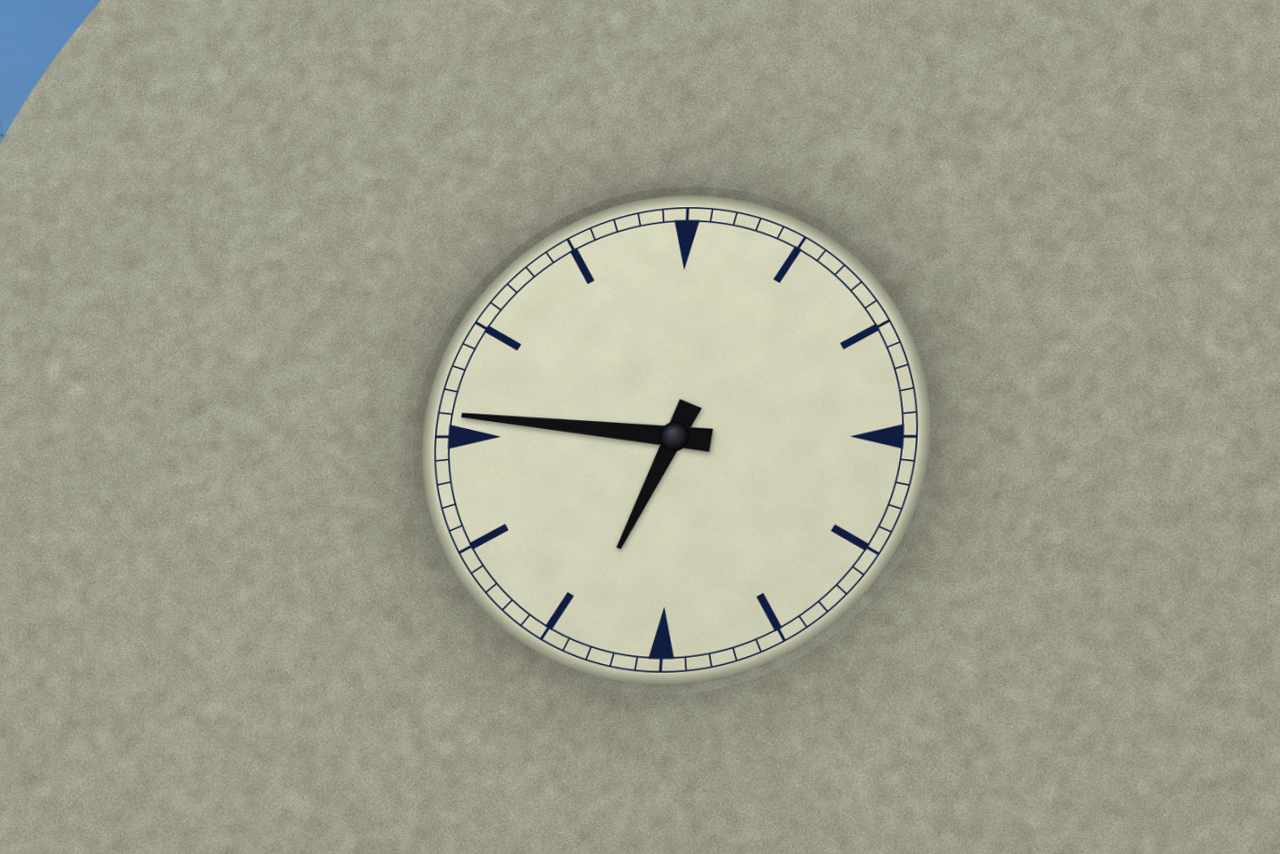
6.46
